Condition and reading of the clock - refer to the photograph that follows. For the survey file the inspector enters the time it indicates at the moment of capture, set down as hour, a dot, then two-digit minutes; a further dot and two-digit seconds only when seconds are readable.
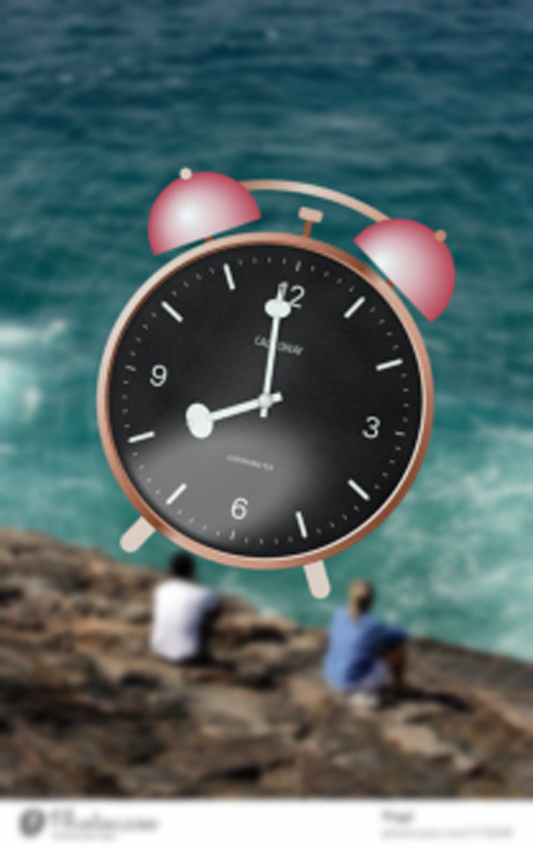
7.59
